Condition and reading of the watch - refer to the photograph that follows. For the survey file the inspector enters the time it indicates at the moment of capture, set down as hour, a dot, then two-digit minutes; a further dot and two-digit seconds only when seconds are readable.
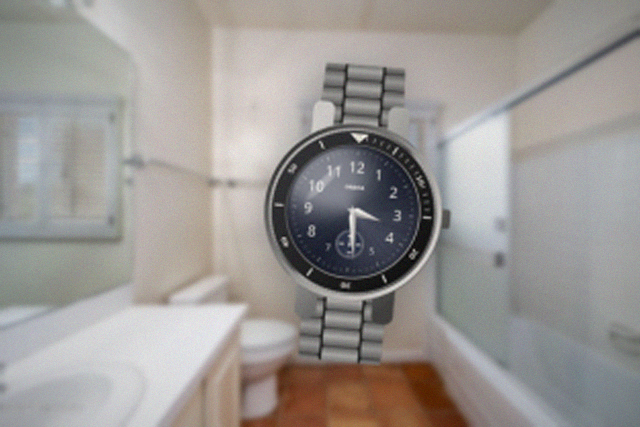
3.29
